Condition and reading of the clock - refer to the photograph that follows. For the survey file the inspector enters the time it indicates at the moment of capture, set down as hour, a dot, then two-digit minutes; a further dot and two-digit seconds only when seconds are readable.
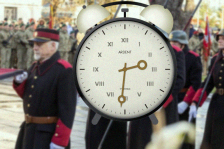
2.31
